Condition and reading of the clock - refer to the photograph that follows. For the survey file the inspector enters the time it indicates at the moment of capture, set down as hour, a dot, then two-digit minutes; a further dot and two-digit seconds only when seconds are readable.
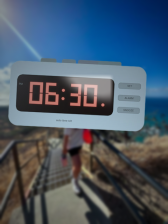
6.30
